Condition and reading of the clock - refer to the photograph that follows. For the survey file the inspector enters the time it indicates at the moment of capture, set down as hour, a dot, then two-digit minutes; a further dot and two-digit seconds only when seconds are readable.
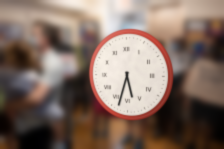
5.33
